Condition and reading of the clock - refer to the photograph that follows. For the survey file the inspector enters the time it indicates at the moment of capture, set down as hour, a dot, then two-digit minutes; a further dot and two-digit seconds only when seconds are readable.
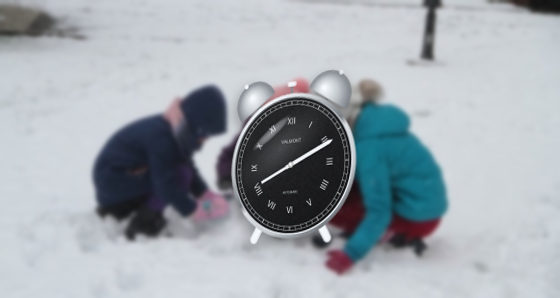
8.11
